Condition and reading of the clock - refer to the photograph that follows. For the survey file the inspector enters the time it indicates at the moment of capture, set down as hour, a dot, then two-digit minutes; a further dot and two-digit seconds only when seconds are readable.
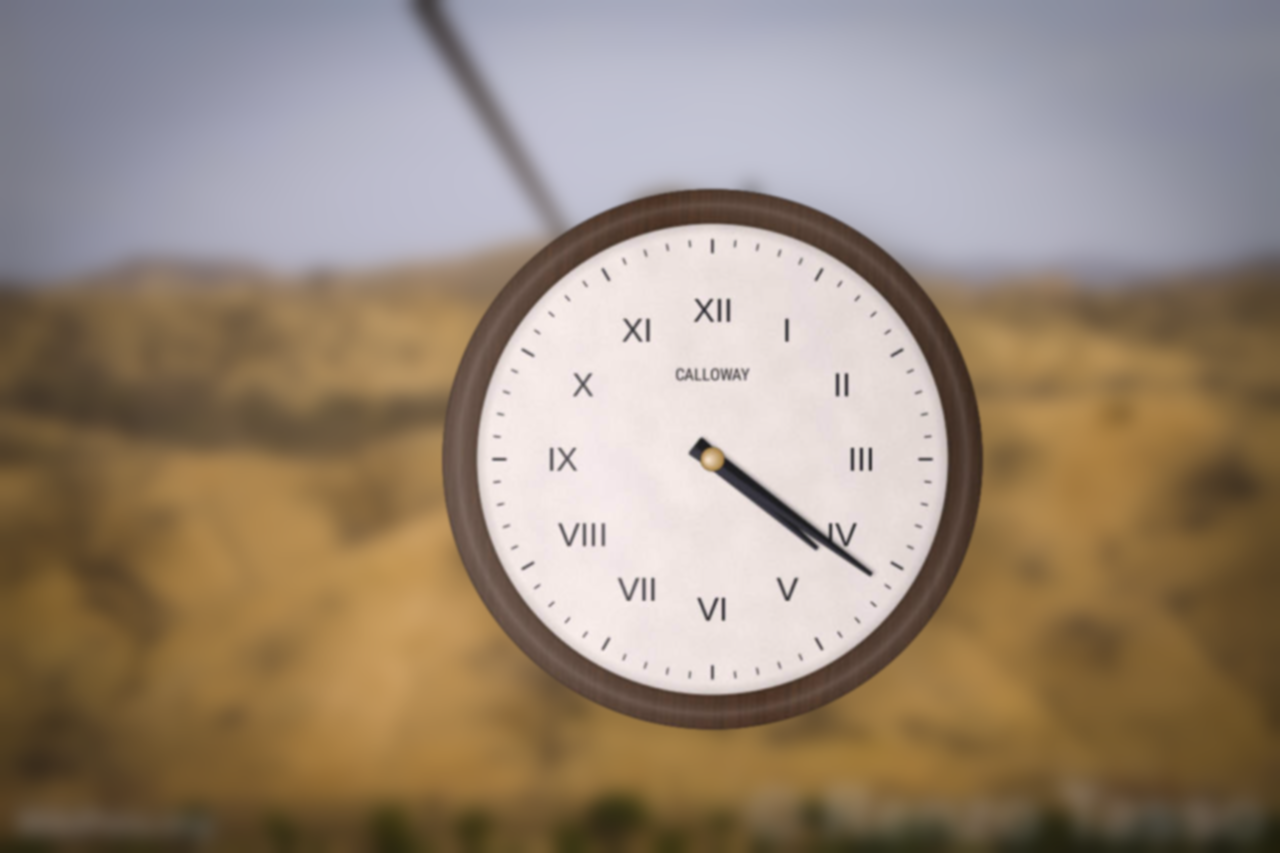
4.21
